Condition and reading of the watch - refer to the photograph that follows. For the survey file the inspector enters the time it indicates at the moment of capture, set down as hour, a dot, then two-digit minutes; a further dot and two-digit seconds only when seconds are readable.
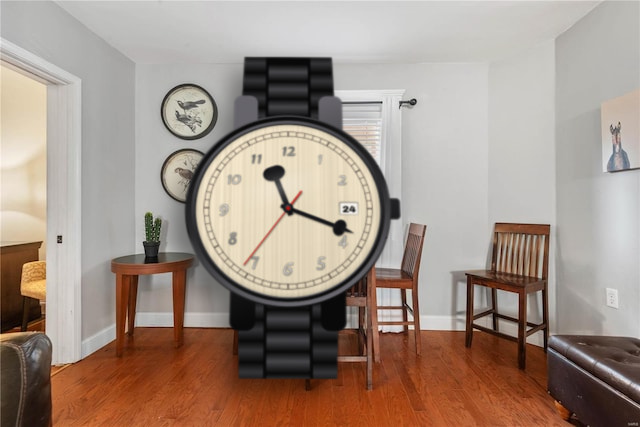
11.18.36
